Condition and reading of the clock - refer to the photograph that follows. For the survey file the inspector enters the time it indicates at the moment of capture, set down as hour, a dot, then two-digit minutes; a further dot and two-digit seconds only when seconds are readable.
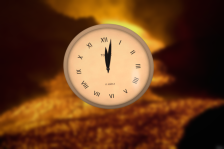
12.02
